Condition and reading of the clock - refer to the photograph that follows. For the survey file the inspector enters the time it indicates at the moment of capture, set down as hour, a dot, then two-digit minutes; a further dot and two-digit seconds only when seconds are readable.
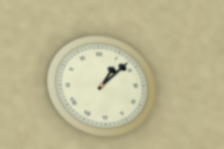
1.08
